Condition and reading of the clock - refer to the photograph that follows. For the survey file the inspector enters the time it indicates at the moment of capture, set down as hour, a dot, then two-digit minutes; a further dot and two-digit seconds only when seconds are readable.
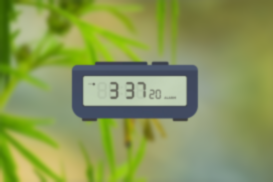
3.37
